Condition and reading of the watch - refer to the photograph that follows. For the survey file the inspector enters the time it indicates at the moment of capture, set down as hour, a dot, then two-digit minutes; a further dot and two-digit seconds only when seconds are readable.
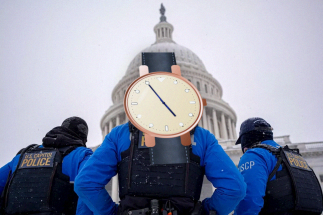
4.55
